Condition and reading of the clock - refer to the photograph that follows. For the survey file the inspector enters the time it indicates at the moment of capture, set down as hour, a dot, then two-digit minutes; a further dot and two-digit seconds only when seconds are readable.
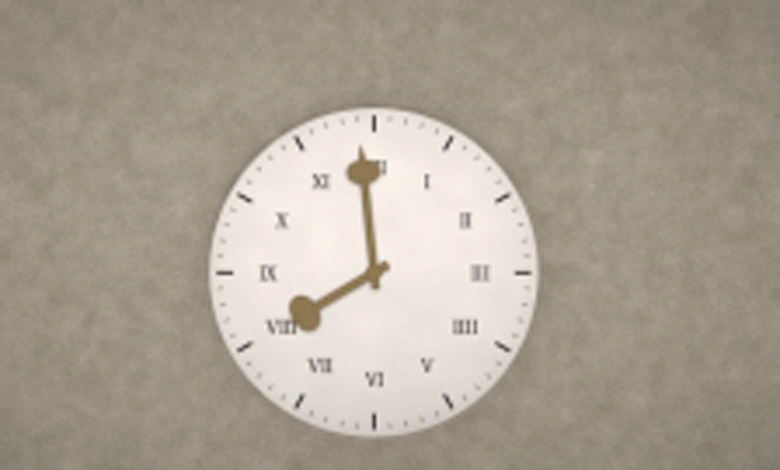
7.59
